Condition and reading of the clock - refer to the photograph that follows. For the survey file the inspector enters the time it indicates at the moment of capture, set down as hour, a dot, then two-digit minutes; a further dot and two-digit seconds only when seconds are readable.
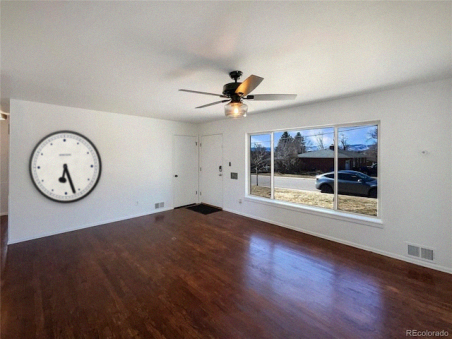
6.27
